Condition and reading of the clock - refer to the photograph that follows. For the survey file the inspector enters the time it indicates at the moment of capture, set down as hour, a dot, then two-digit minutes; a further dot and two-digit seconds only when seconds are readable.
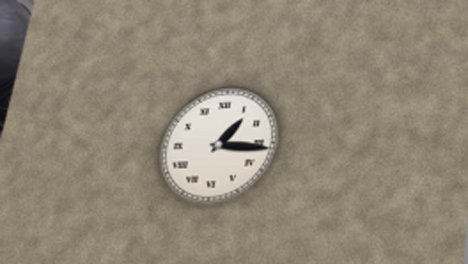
1.16
